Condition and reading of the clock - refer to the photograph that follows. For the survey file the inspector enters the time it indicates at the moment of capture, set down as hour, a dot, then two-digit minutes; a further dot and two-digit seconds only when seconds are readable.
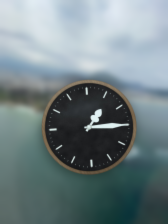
1.15
